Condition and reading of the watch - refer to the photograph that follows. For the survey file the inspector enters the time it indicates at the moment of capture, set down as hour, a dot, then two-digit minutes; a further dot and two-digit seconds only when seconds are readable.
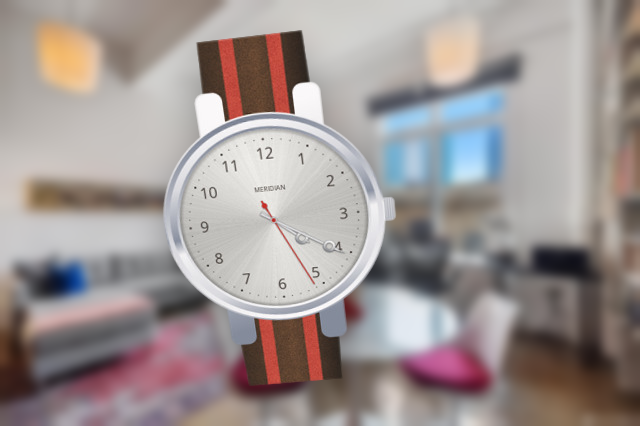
4.20.26
